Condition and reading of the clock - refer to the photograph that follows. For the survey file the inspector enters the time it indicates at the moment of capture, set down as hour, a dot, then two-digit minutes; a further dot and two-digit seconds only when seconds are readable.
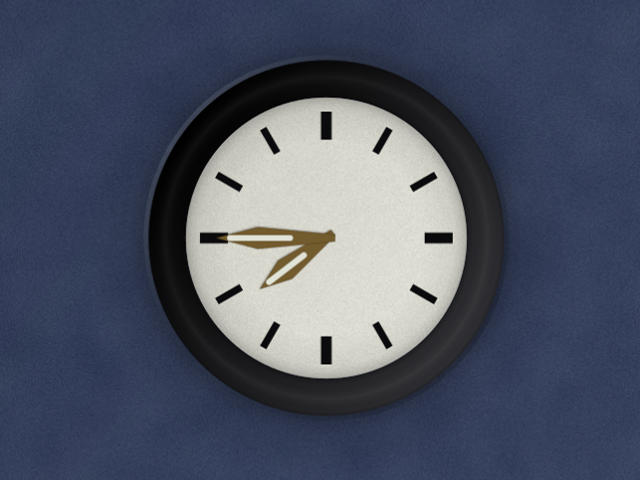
7.45
